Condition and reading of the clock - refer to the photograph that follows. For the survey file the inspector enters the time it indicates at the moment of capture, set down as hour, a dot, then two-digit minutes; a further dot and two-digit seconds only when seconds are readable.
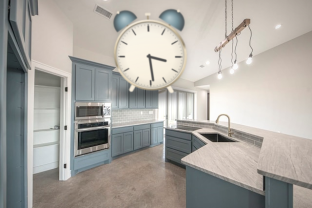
3.29
